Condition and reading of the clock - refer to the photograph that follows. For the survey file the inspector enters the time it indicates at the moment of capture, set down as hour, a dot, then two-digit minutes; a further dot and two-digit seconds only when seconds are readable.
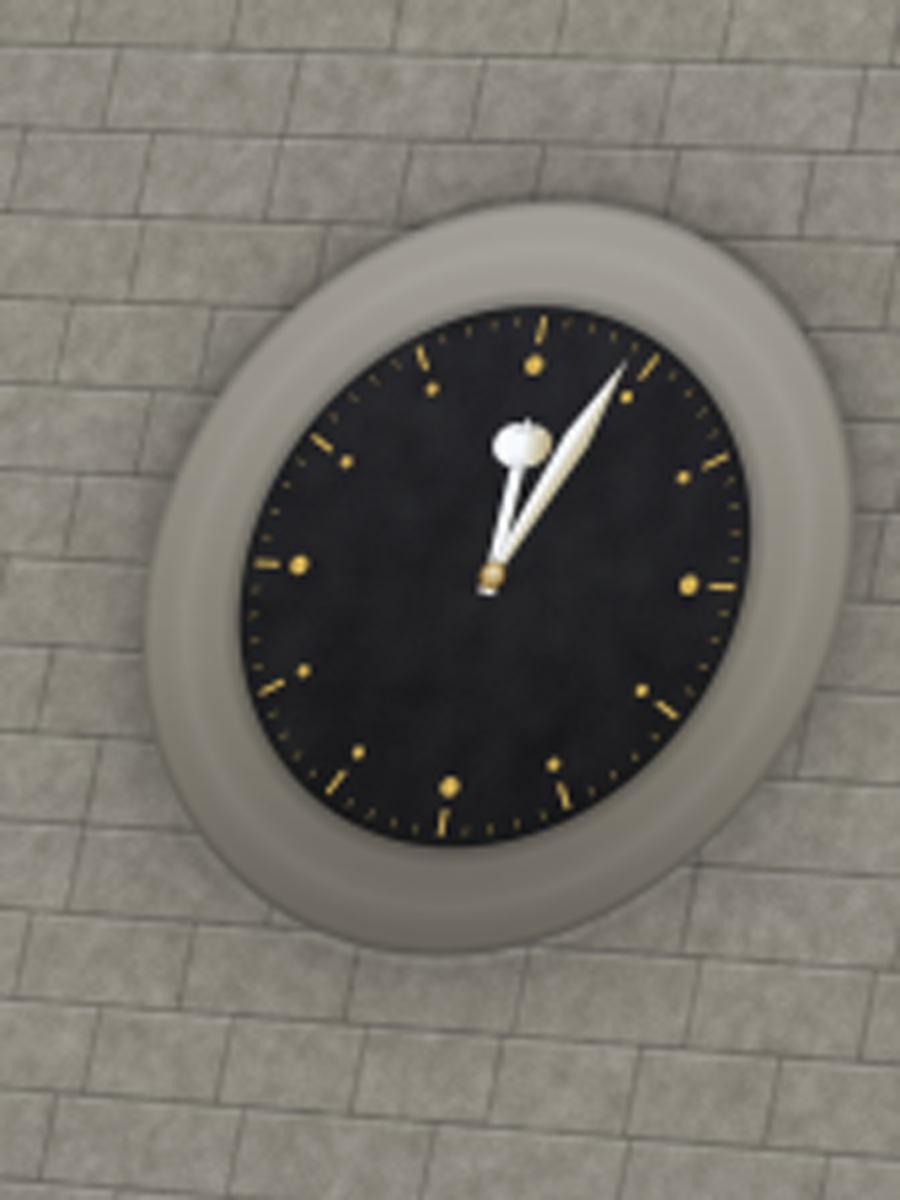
12.04
